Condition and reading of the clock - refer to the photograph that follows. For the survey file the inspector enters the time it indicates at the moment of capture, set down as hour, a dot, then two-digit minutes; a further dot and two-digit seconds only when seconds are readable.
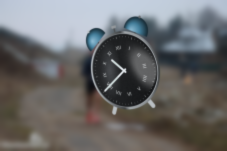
10.40
